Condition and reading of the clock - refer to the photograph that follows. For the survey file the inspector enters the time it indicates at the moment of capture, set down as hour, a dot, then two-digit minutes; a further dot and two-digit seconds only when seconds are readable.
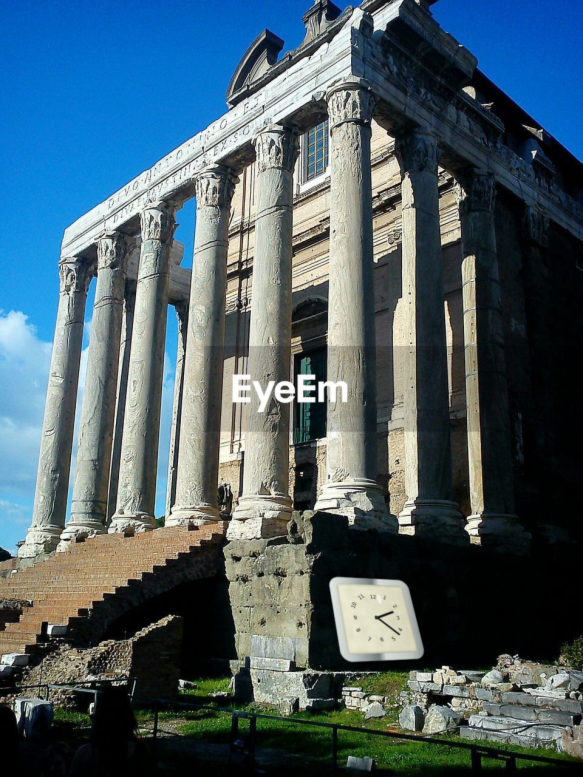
2.22
